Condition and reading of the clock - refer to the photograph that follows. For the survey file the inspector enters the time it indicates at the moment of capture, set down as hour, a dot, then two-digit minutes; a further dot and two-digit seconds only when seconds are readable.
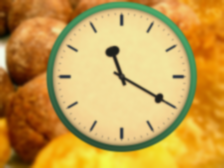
11.20
